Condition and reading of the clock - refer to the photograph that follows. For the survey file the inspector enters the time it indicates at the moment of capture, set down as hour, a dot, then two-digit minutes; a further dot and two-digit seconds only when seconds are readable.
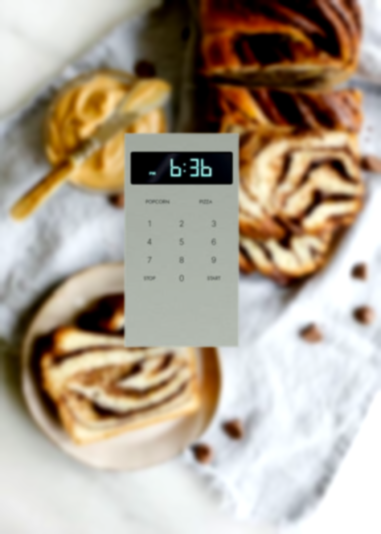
6.36
